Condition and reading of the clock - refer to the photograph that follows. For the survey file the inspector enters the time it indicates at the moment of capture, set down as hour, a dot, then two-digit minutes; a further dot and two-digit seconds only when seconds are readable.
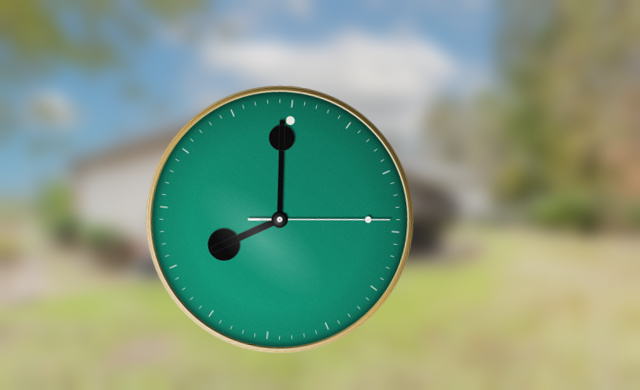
7.59.14
